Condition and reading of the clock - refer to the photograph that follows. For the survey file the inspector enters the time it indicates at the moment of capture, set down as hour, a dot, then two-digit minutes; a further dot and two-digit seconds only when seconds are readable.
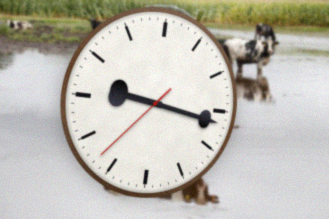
9.16.37
